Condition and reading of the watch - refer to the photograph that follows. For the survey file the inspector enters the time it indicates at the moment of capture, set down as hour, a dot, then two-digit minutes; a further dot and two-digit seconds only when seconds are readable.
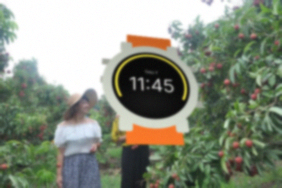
11.45
